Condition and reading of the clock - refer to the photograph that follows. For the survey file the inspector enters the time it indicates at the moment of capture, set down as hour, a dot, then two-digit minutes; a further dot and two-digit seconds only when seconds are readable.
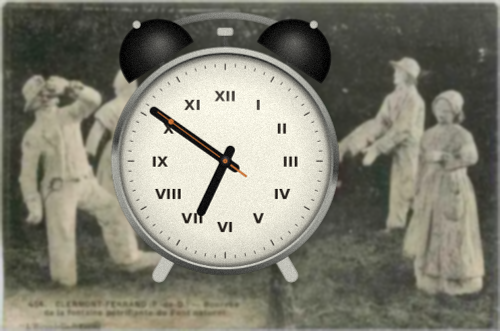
6.50.51
